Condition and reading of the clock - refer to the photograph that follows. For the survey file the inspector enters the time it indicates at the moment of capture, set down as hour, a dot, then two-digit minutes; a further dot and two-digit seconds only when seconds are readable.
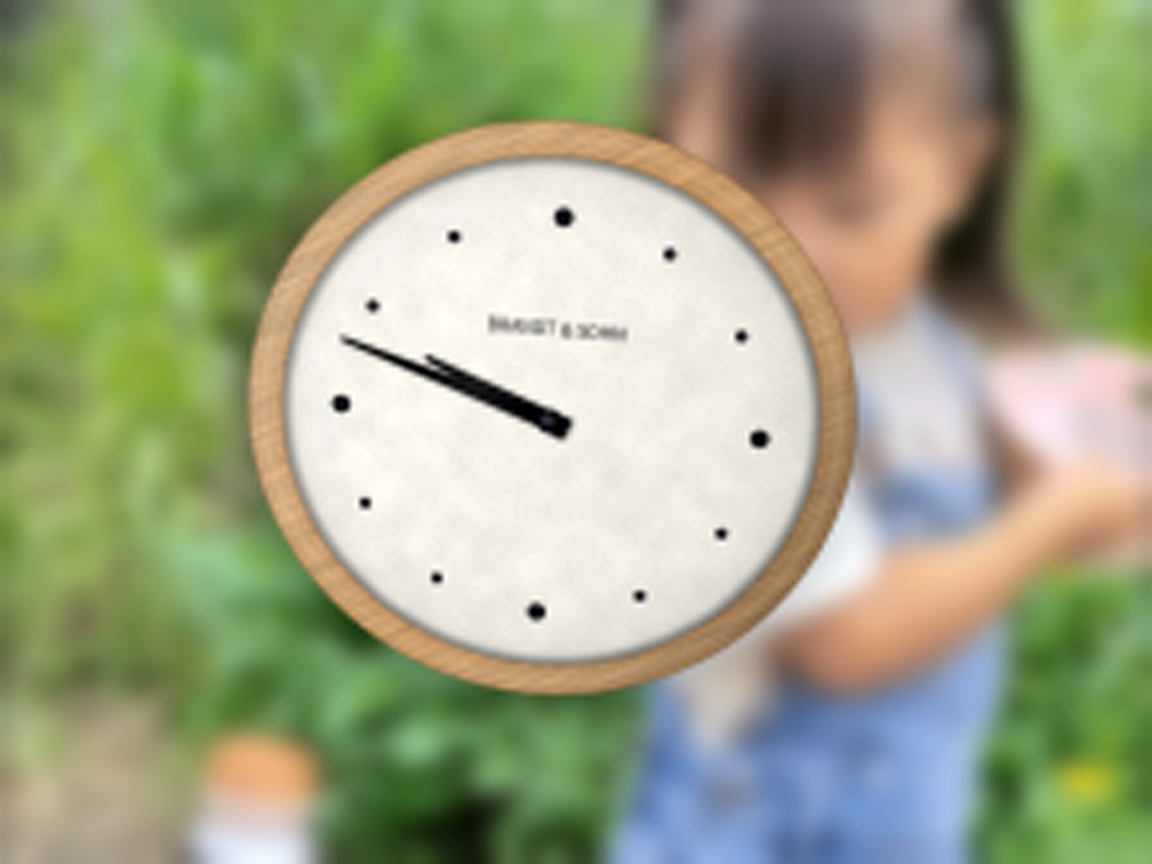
9.48
